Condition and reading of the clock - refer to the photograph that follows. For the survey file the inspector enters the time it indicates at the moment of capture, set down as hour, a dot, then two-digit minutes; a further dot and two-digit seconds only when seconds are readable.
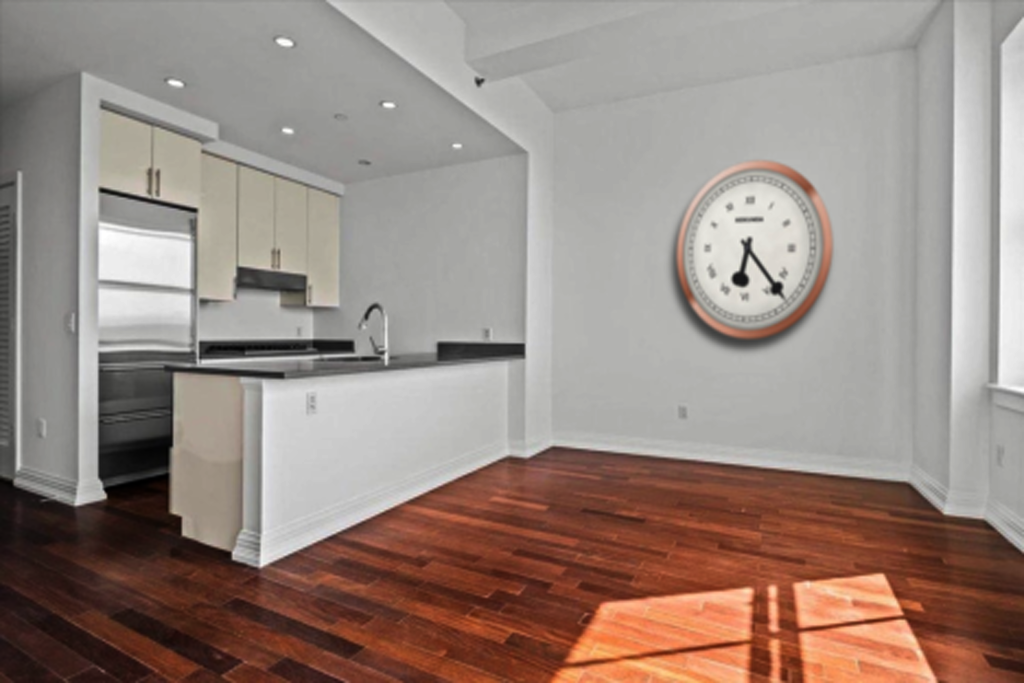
6.23
